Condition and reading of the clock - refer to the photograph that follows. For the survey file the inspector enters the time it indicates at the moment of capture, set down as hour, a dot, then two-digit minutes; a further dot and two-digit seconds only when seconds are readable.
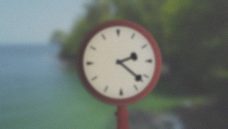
2.22
